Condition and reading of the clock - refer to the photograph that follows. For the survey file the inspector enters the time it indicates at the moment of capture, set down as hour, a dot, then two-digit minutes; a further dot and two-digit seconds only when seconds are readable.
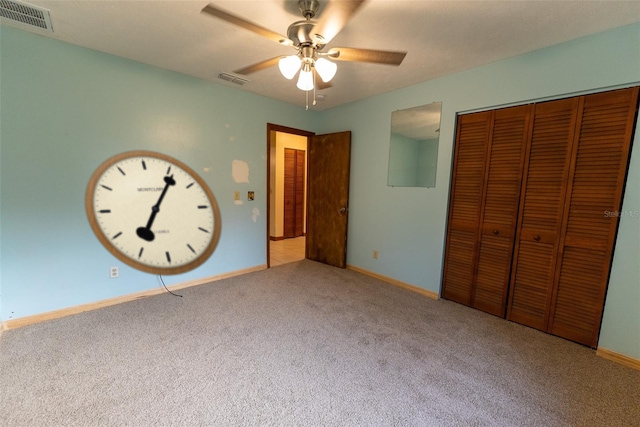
7.06
